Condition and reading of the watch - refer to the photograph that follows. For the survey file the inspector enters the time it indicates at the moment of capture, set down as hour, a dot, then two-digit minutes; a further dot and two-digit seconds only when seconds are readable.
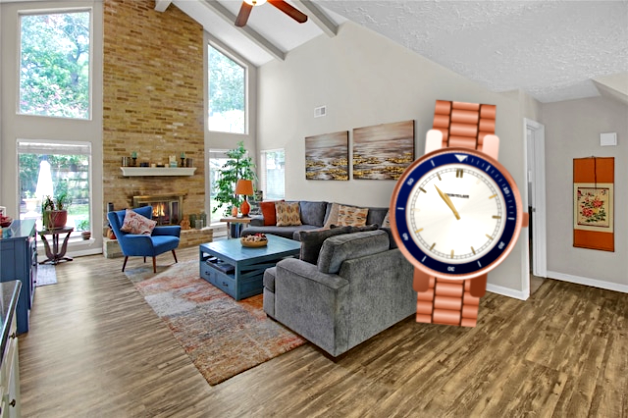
10.53
